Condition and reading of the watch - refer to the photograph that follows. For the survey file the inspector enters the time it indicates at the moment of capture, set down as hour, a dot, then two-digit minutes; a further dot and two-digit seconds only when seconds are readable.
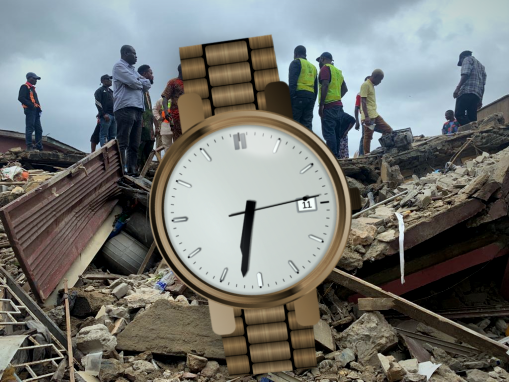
6.32.14
